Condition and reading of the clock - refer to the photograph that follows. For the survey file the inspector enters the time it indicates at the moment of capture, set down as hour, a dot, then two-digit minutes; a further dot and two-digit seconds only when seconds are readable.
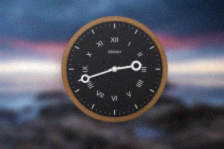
2.42
